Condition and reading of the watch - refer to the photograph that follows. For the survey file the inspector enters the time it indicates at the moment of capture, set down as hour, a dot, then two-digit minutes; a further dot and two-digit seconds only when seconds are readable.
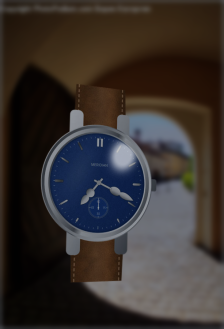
7.19
